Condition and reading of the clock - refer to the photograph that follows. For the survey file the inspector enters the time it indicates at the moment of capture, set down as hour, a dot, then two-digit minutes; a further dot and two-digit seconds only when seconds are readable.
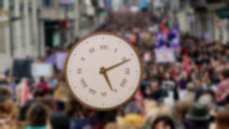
5.11
